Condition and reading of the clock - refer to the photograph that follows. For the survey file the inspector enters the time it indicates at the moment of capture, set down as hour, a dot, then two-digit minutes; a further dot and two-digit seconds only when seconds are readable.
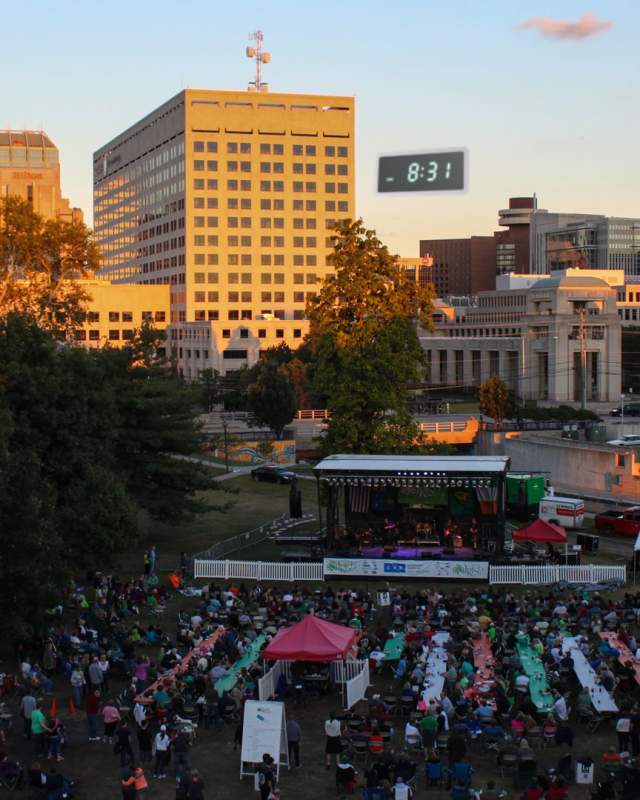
8.31
